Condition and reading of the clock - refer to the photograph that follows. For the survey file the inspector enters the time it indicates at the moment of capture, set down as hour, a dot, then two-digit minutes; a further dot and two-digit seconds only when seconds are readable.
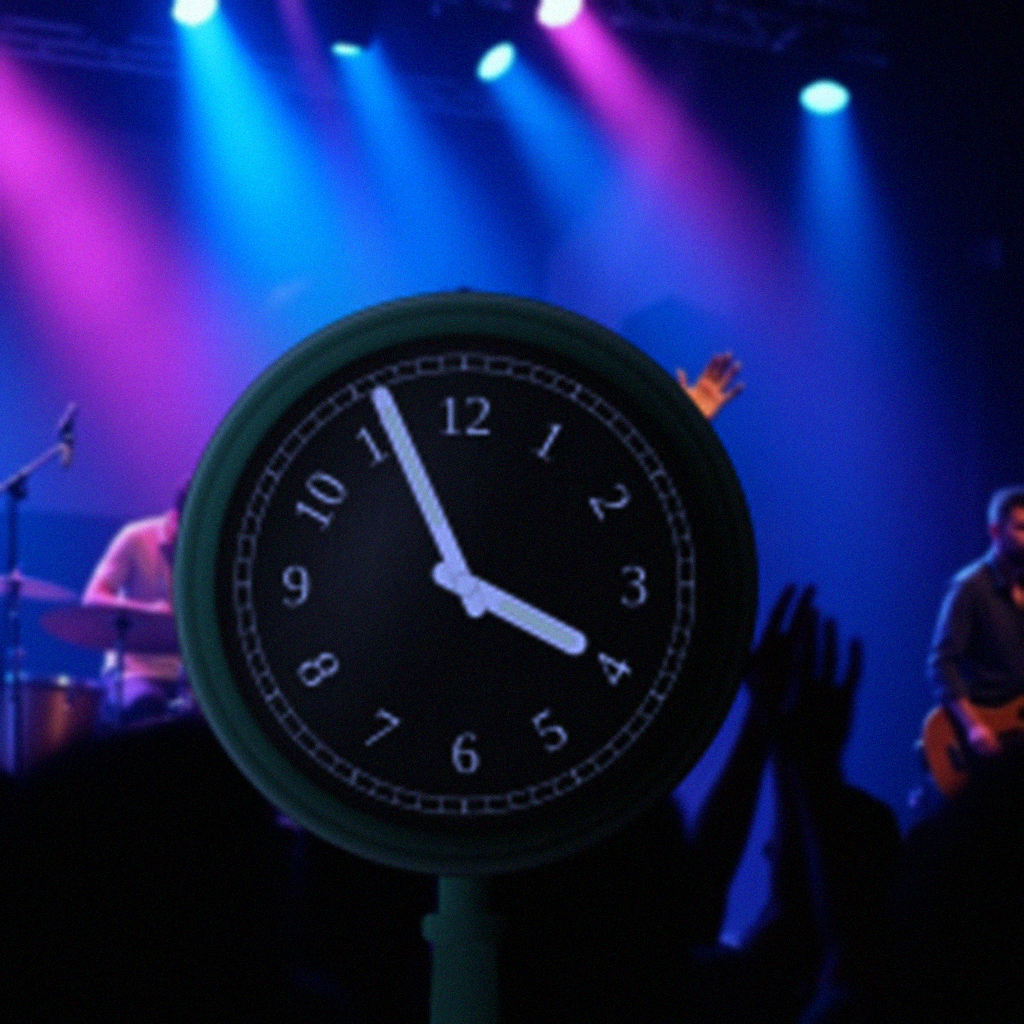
3.56
